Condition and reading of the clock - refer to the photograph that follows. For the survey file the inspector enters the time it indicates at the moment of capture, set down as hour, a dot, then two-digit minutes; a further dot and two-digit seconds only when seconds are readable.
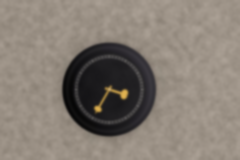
3.35
